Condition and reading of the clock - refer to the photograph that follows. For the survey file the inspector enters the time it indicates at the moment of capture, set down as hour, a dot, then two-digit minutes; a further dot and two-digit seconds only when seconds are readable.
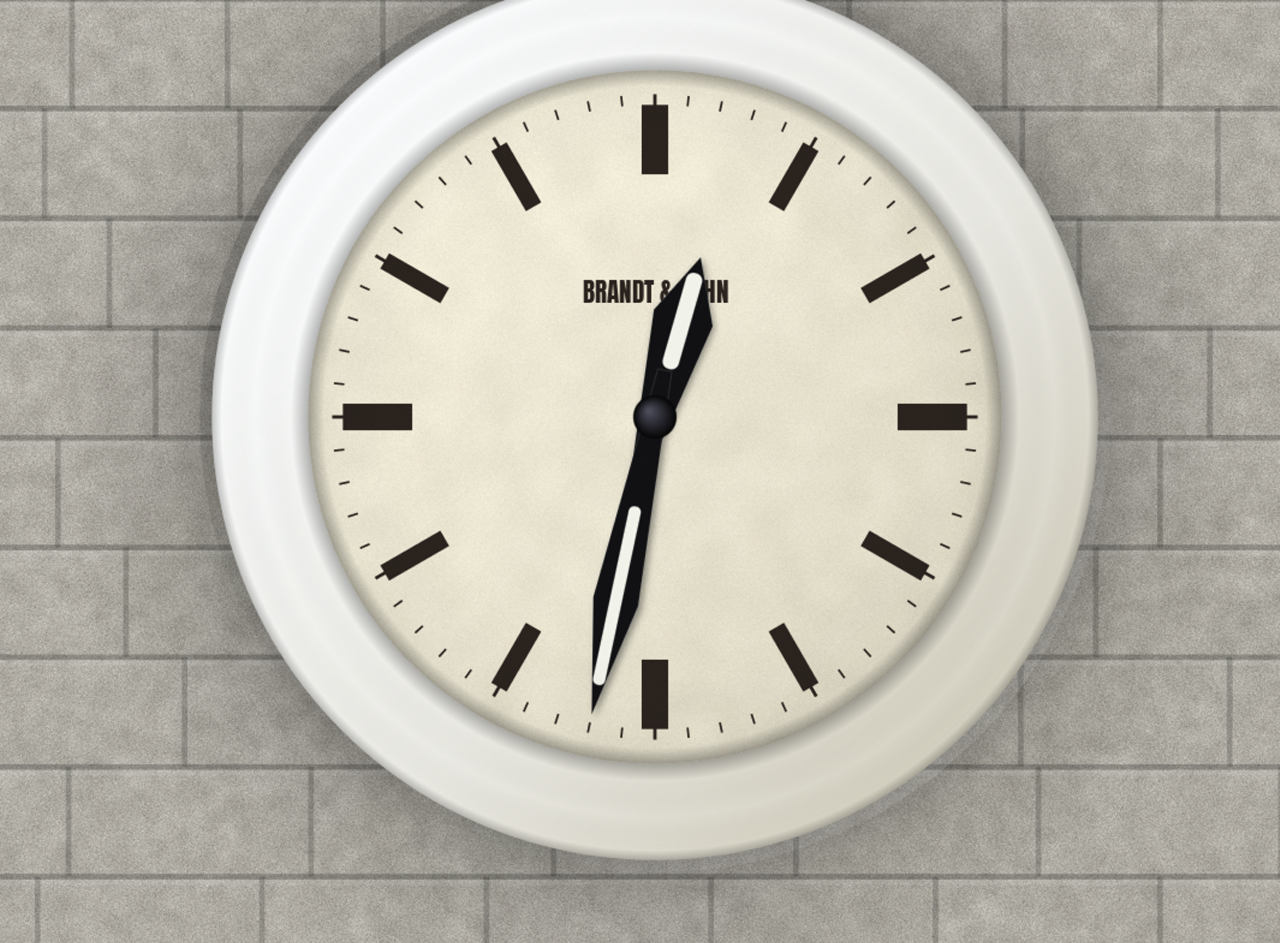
12.32
